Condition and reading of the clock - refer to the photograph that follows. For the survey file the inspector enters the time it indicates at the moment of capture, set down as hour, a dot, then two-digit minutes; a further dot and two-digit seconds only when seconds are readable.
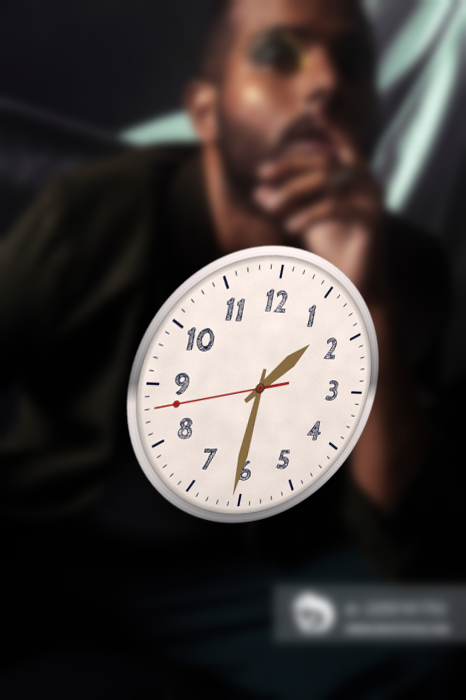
1.30.43
